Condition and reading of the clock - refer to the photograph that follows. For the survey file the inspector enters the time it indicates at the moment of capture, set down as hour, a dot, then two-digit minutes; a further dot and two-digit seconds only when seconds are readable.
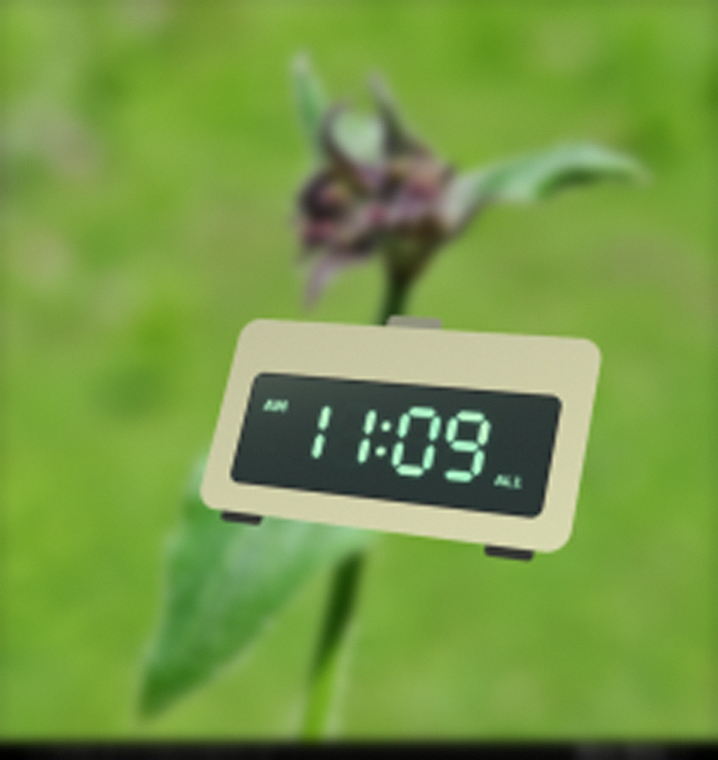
11.09
